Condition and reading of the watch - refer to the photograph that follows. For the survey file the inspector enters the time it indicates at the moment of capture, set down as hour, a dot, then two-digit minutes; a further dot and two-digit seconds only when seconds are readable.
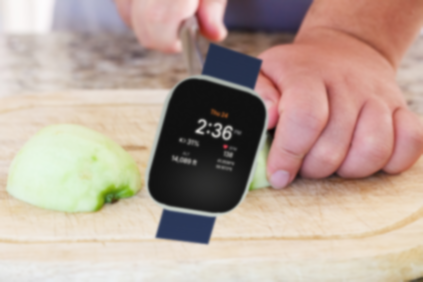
2.36
